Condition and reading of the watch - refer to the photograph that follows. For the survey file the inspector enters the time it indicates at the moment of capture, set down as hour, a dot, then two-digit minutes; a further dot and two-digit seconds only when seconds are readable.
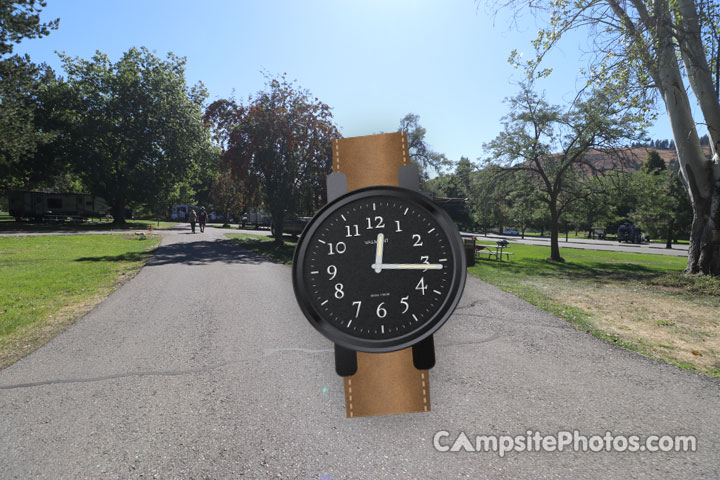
12.16
